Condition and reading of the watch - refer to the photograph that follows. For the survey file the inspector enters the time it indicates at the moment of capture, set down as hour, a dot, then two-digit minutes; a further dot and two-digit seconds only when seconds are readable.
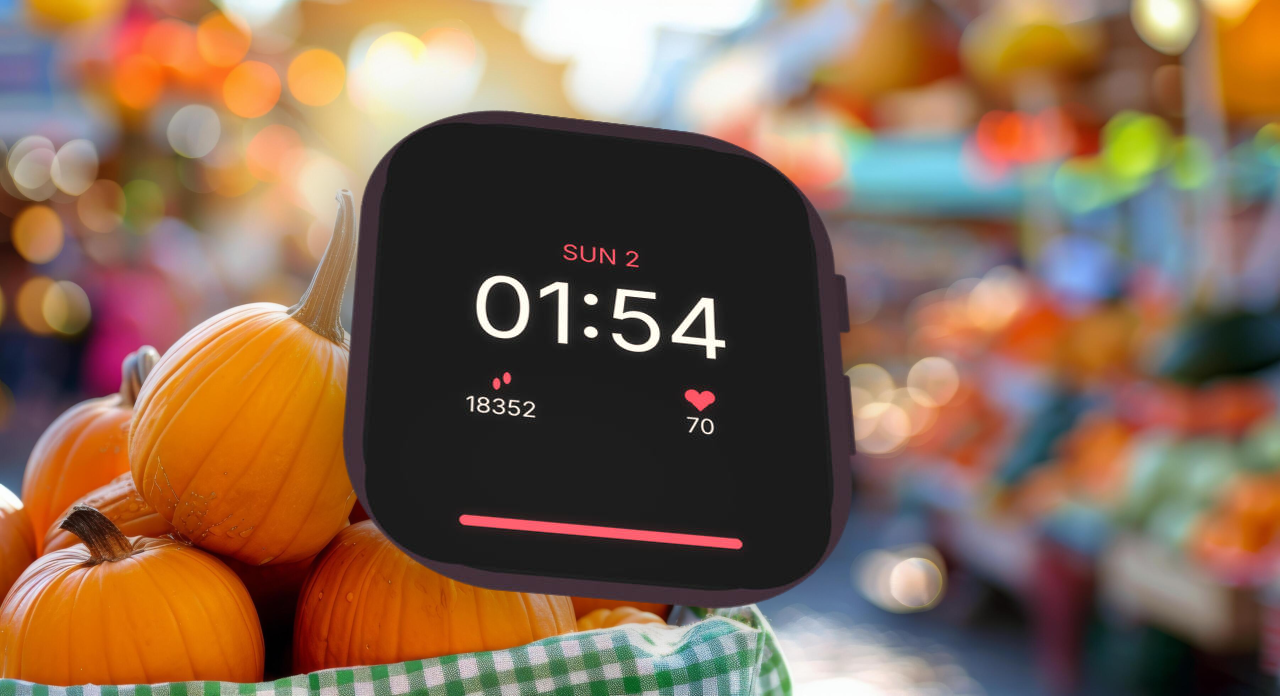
1.54
